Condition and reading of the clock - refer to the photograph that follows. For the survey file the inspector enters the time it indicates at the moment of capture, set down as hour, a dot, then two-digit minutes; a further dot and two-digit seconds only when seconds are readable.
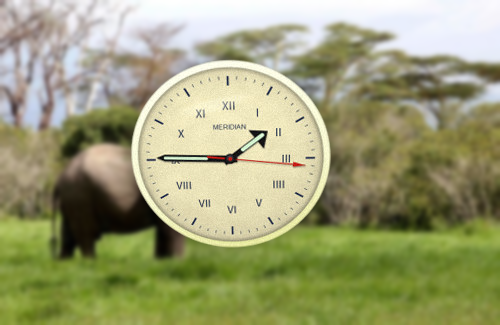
1.45.16
